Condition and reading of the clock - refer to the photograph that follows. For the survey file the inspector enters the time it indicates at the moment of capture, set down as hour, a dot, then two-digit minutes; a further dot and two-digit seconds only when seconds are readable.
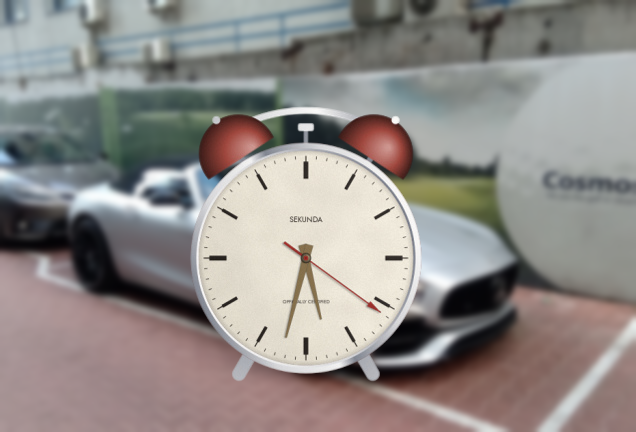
5.32.21
